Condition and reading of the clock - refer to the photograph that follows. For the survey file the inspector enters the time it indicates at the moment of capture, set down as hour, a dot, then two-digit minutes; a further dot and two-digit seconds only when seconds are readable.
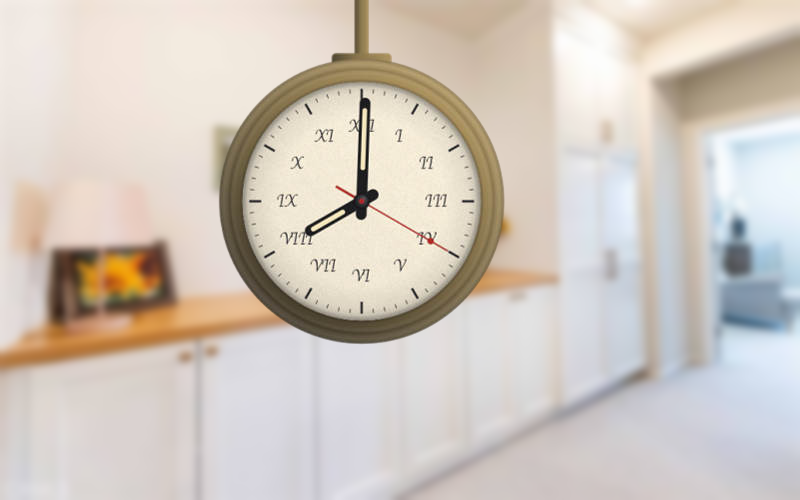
8.00.20
